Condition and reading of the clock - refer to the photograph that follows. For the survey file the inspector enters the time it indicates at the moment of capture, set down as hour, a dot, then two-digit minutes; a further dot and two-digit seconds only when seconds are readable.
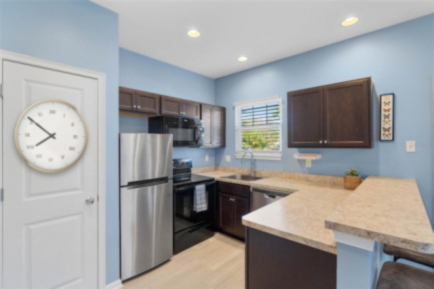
7.51
